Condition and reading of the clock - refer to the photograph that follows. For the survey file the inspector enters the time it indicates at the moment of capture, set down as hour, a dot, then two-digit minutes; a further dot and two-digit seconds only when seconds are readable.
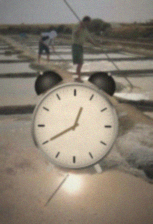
12.40
